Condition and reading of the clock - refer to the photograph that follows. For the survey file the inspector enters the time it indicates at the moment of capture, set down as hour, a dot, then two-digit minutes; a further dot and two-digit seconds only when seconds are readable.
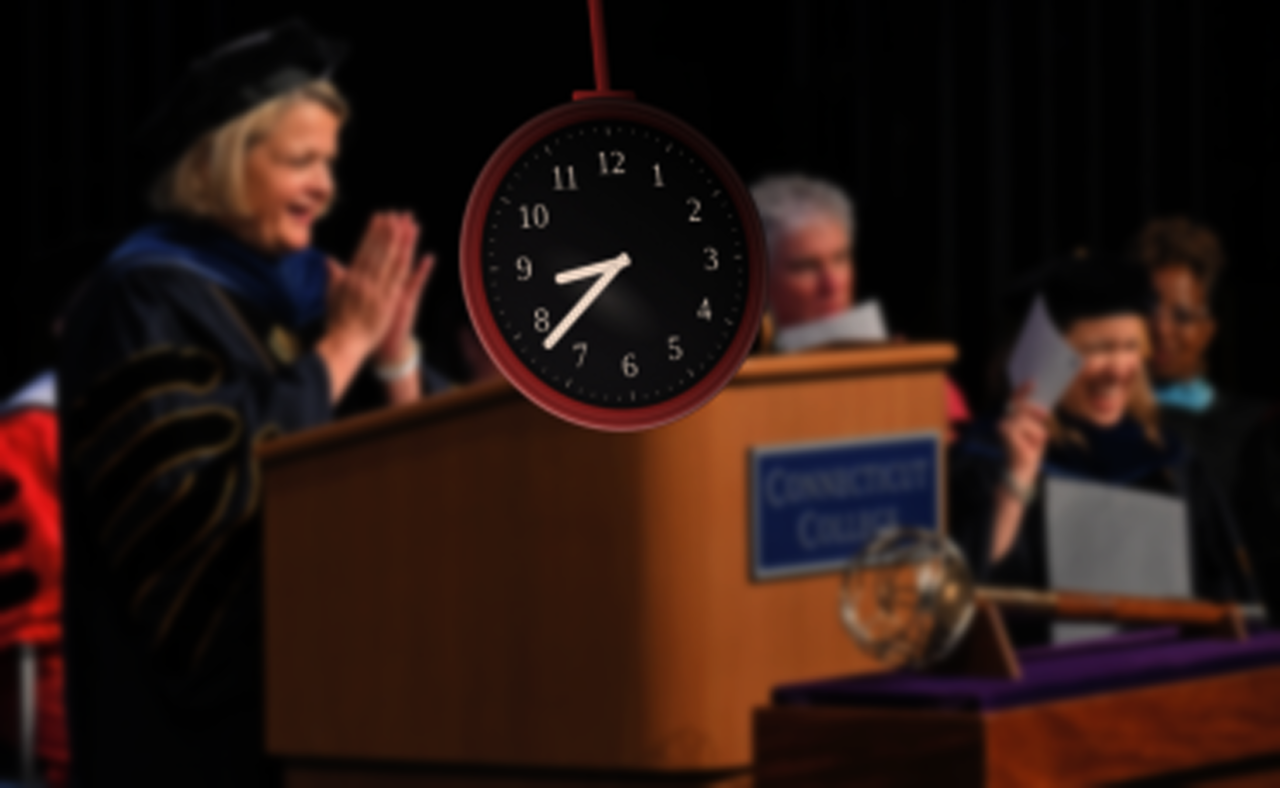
8.38
